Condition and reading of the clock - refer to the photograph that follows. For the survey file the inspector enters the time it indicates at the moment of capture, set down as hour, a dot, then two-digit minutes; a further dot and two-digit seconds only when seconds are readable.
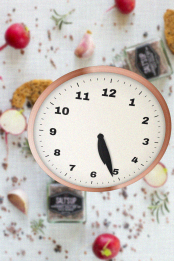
5.26
